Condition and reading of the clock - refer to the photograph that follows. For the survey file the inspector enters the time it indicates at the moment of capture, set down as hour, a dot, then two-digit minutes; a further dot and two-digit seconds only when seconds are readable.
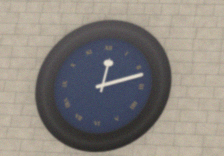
12.12
